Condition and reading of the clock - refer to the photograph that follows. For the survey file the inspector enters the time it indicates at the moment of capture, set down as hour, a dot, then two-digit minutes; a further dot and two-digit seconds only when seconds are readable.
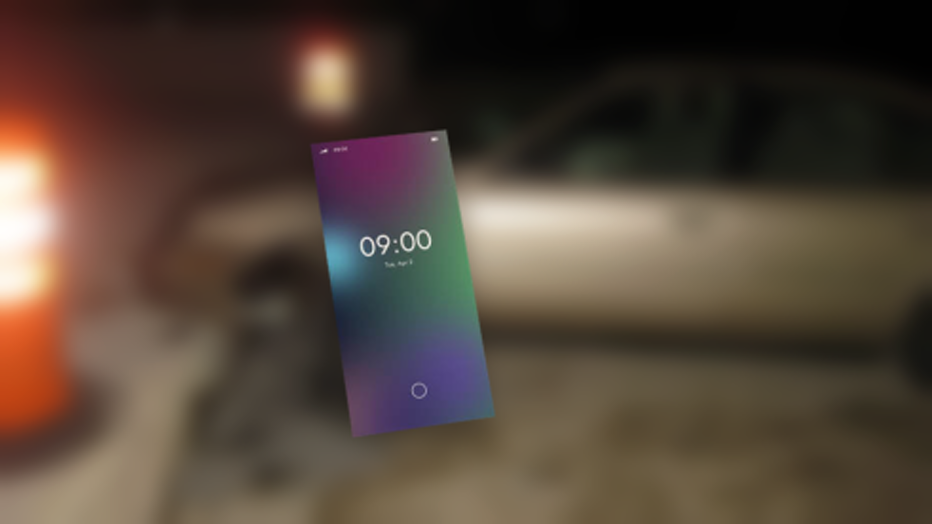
9.00
